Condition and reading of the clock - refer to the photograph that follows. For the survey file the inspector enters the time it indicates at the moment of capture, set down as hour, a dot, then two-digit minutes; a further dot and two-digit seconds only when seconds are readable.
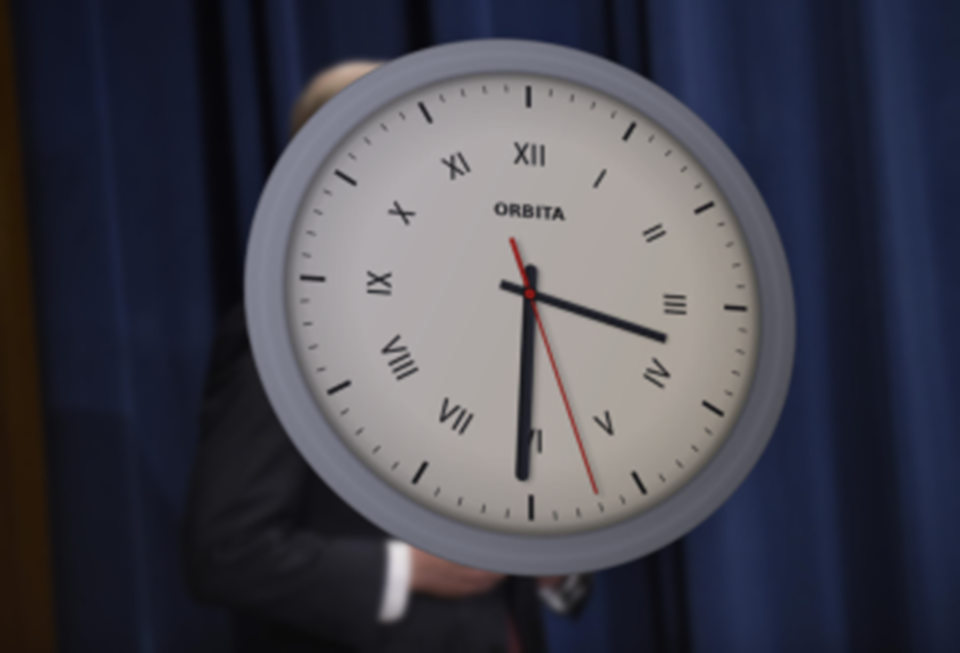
3.30.27
